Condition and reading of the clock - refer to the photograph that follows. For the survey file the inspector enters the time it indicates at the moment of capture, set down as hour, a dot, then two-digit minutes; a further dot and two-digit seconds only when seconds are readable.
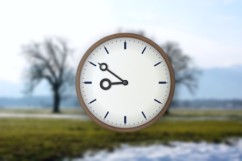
8.51
